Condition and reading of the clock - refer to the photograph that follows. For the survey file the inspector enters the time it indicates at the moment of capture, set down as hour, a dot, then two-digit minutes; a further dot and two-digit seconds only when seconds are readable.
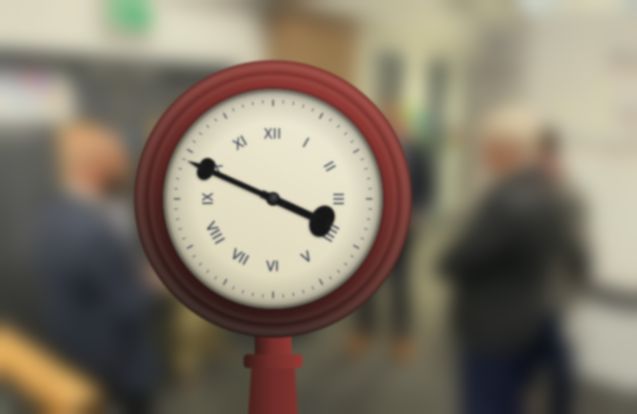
3.49
